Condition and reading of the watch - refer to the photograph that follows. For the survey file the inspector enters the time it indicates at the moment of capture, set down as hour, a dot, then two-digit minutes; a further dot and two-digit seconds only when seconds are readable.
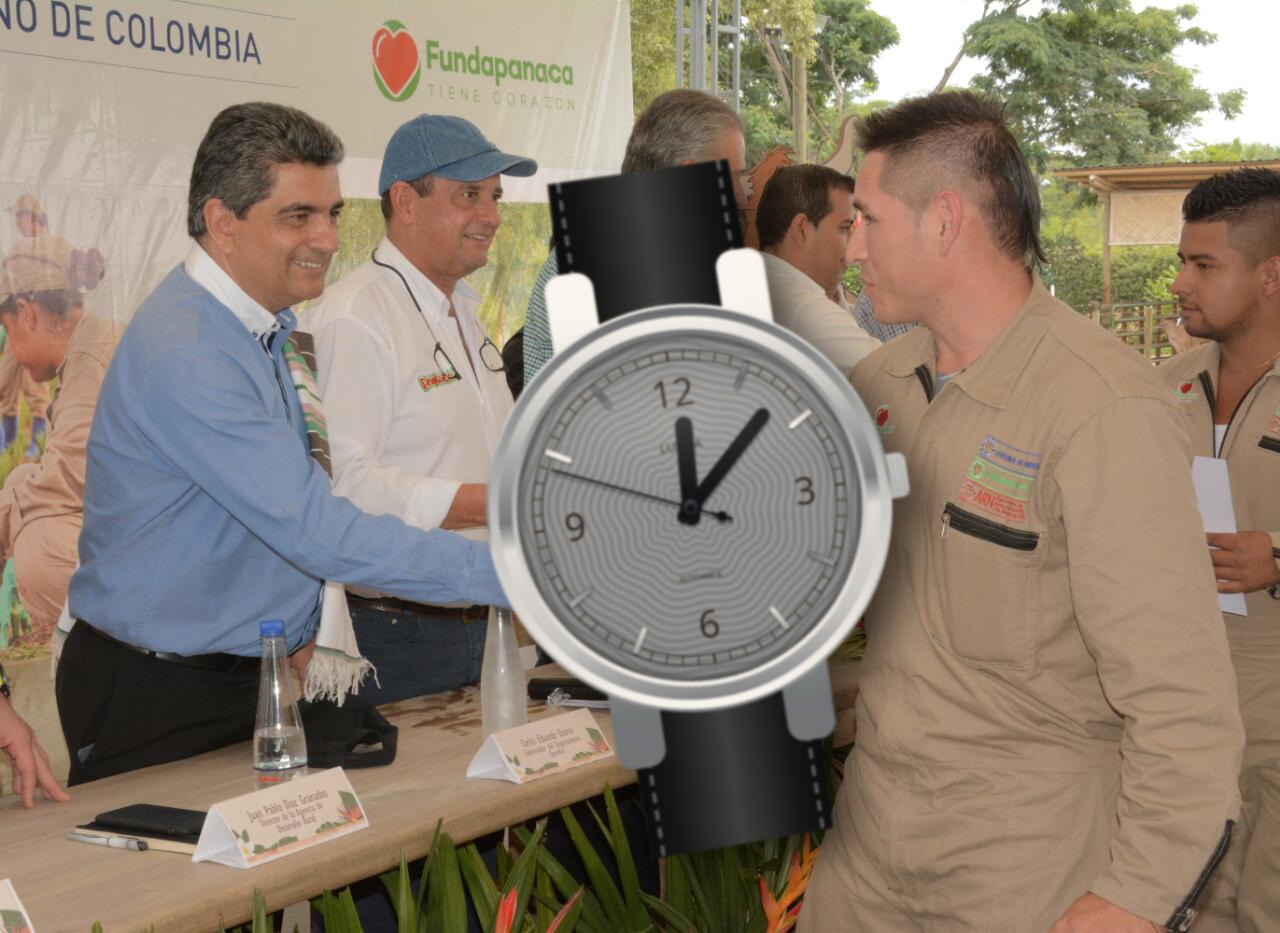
12.07.49
